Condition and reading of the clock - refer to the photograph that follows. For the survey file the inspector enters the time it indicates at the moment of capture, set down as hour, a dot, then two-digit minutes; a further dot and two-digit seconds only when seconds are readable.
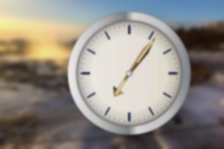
7.06
